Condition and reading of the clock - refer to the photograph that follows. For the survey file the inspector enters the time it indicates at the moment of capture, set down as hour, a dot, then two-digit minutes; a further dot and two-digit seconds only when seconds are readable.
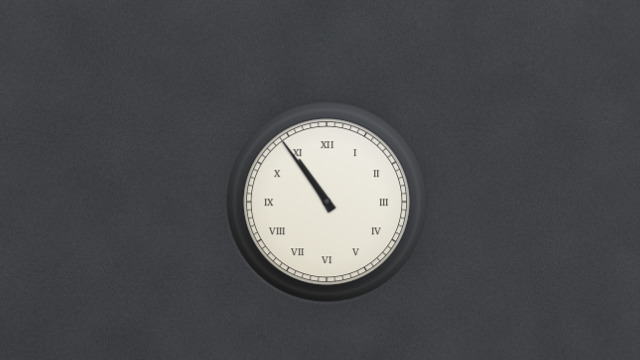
10.54
